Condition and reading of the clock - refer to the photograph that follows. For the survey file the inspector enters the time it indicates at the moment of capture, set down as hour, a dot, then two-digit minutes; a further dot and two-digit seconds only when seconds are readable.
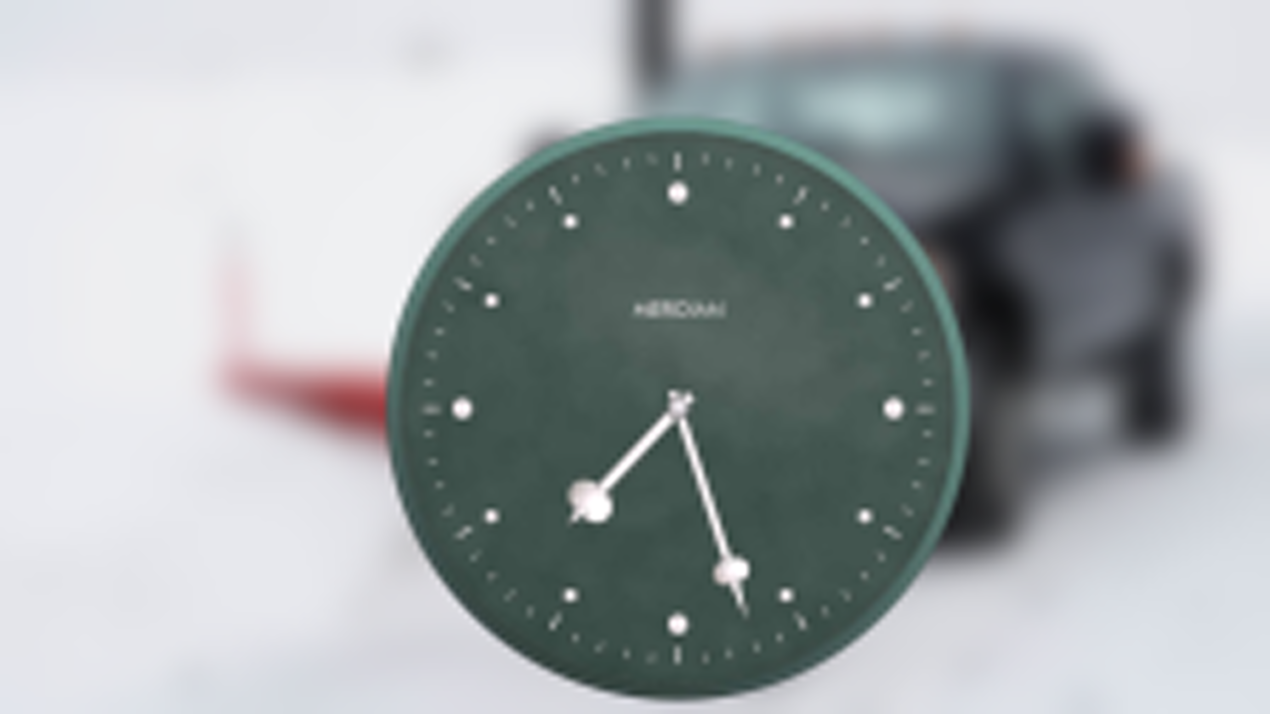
7.27
